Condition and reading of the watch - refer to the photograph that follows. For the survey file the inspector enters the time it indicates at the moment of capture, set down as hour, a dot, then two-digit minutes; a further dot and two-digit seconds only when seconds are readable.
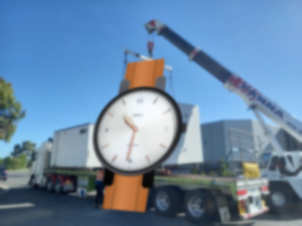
10.31
